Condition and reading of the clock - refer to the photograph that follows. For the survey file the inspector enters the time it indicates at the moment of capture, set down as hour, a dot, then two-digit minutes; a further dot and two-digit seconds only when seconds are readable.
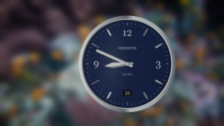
8.49
